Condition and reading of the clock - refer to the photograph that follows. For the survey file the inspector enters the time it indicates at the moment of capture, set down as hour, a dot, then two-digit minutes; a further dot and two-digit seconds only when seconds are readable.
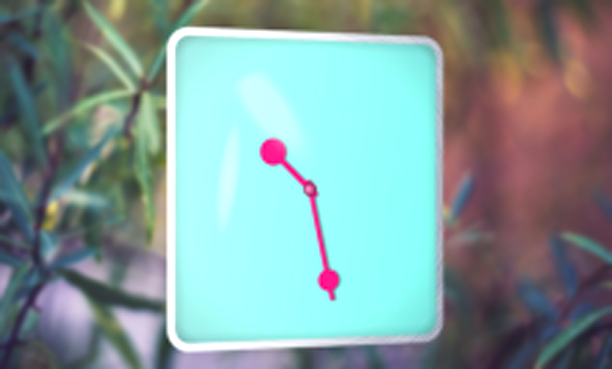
10.28
